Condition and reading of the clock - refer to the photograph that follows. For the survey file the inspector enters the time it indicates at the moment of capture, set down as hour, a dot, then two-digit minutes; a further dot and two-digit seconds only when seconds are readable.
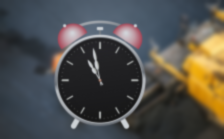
10.58
